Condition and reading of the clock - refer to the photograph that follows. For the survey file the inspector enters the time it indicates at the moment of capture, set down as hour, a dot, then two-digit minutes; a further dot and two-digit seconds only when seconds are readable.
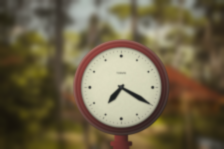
7.20
